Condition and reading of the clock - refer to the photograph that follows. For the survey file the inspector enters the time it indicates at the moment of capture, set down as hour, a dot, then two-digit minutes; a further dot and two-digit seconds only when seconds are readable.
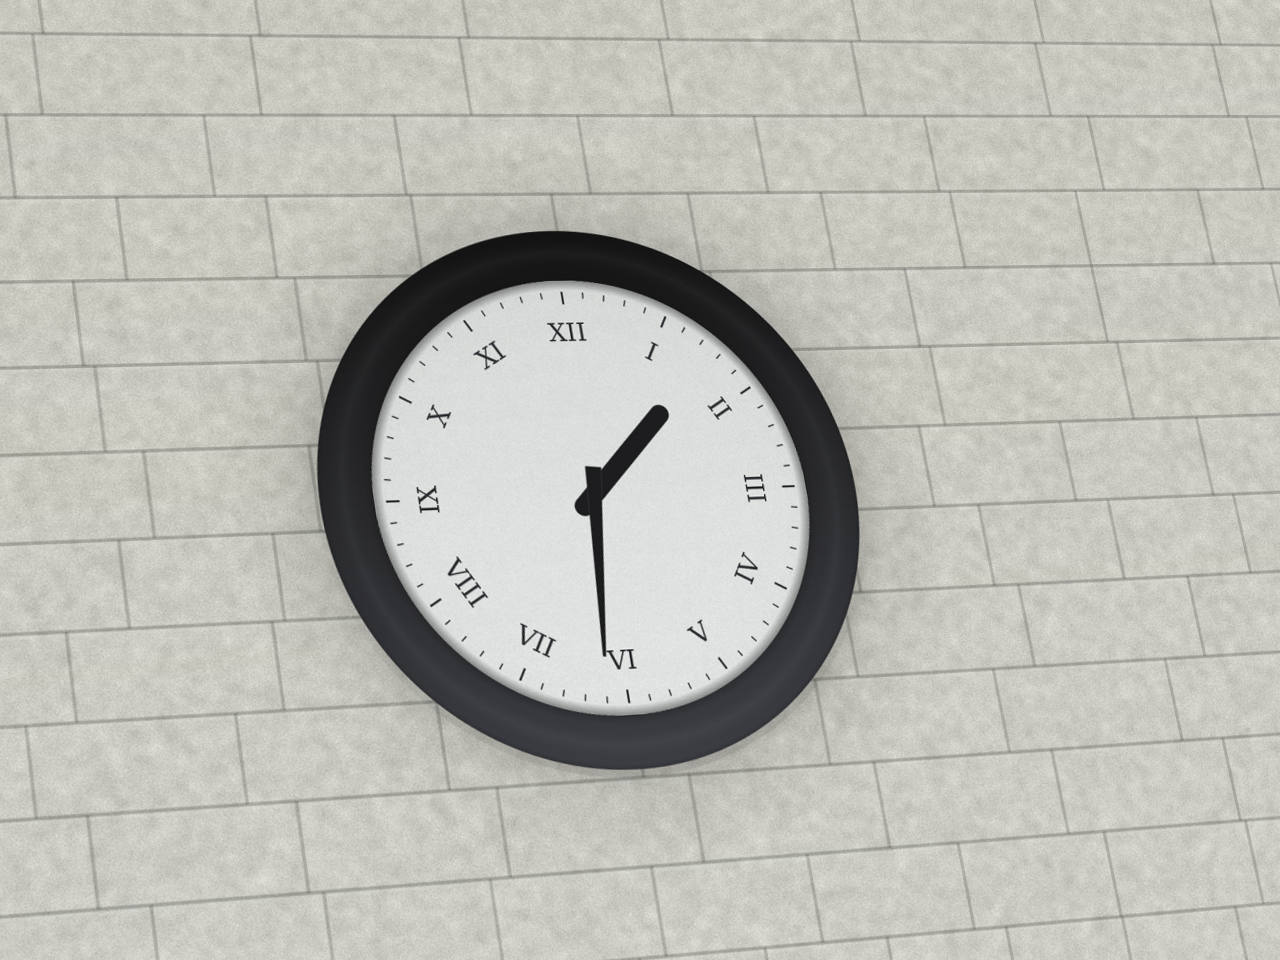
1.31
